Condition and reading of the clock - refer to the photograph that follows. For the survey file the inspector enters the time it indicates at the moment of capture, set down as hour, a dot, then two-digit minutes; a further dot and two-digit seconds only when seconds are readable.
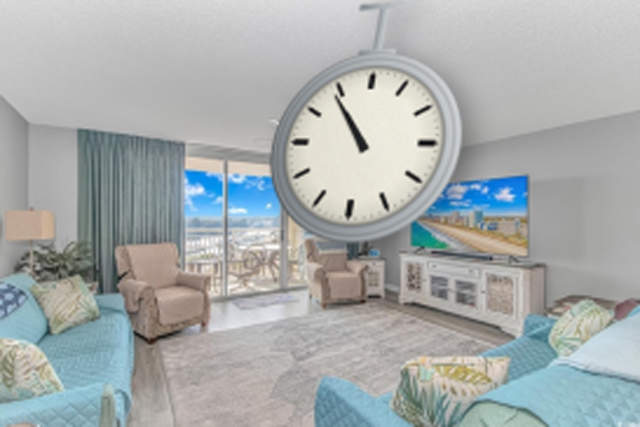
10.54
